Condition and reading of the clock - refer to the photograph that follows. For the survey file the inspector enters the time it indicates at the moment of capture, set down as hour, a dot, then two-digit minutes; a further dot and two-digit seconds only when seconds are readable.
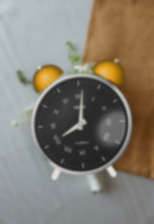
8.01
